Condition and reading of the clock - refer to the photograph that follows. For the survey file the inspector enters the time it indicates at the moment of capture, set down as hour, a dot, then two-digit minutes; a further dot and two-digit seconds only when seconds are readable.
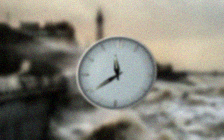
11.39
